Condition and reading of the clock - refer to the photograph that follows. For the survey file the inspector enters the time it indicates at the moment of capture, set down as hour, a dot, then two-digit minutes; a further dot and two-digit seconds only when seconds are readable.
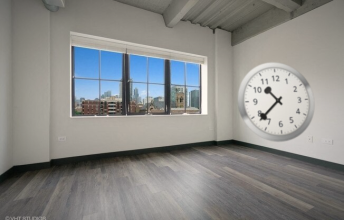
10.38
